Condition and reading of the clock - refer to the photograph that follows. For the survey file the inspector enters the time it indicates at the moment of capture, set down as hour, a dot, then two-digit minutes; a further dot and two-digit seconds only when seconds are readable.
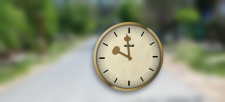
9.59
